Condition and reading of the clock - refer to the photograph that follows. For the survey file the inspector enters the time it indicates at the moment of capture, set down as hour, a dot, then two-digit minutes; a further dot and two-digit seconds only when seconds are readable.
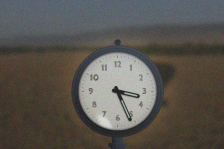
3.26
